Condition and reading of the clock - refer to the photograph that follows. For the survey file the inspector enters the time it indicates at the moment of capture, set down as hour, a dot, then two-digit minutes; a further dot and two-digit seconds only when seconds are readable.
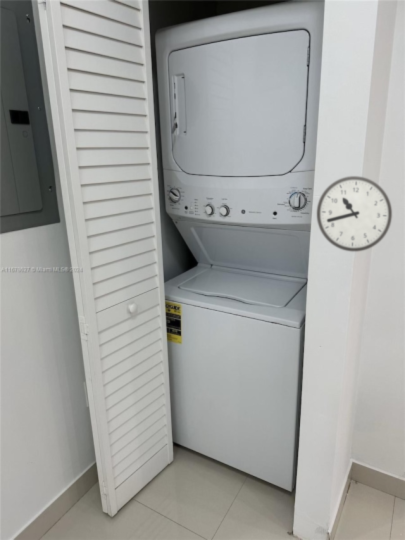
10.42
